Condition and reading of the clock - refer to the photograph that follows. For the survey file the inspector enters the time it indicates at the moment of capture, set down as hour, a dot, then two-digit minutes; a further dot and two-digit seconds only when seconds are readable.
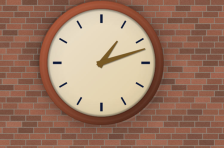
1.12
